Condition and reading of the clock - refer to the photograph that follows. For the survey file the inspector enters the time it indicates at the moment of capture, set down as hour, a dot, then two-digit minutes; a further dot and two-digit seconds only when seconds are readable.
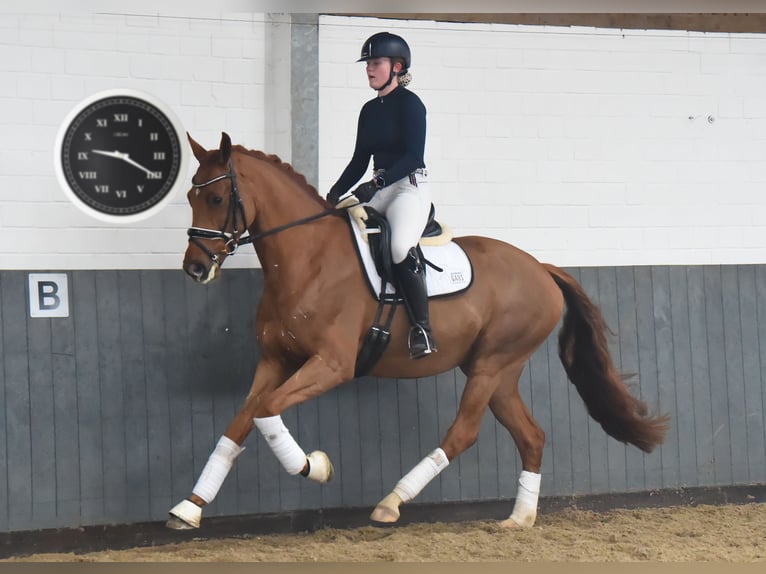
9.20
